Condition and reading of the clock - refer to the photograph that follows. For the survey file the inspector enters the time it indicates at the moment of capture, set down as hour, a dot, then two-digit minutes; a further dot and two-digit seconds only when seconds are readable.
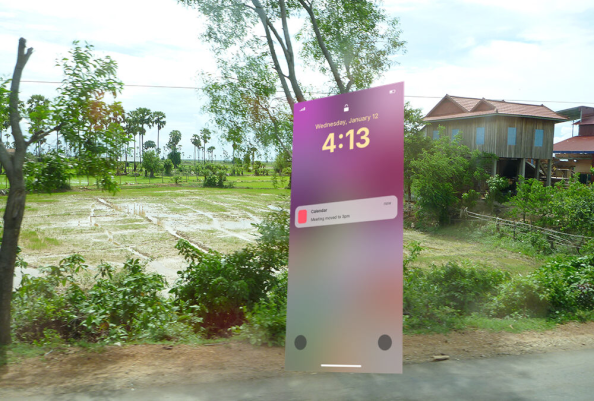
4.13
